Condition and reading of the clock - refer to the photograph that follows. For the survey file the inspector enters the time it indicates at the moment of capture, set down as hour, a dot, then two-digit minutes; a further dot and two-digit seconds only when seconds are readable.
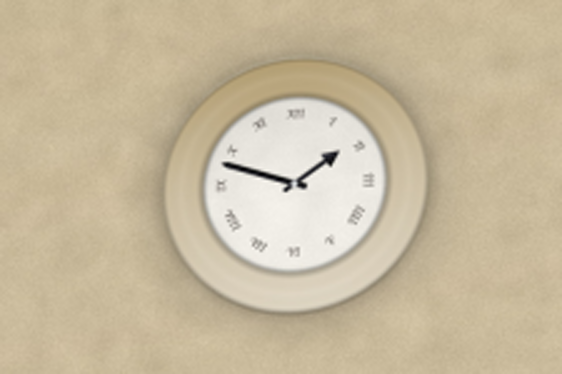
1.48
